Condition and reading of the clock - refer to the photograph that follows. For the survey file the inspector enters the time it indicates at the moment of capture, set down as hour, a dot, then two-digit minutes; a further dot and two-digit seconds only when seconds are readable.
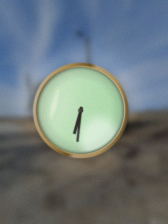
6.31
